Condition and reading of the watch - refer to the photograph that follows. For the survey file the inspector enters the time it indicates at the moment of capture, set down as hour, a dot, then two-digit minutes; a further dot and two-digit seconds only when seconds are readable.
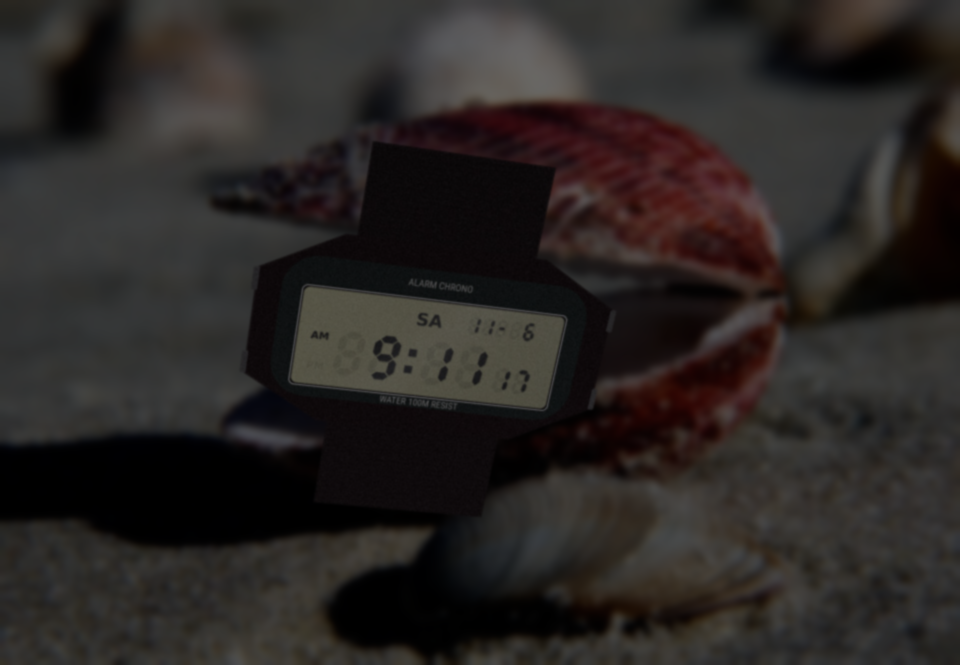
9.11.17
